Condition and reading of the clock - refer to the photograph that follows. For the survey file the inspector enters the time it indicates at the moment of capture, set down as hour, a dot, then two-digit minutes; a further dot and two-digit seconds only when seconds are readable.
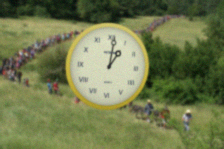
1.01
